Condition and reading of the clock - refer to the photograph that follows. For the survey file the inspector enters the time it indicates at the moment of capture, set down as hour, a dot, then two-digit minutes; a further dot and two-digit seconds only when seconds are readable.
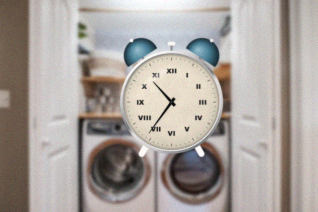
10.36
